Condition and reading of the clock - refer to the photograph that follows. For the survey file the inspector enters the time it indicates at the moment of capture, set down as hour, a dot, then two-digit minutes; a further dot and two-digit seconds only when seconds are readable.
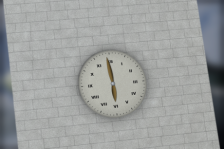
5.59
